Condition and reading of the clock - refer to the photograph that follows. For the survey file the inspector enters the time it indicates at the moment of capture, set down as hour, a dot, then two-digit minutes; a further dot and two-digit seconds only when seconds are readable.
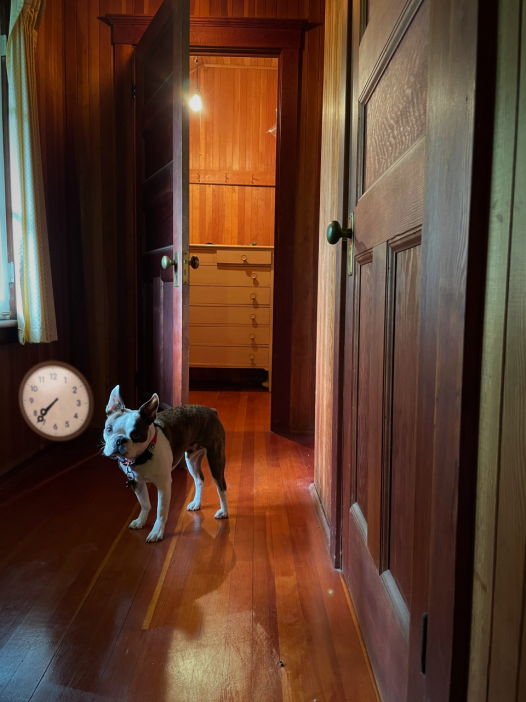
7.37
